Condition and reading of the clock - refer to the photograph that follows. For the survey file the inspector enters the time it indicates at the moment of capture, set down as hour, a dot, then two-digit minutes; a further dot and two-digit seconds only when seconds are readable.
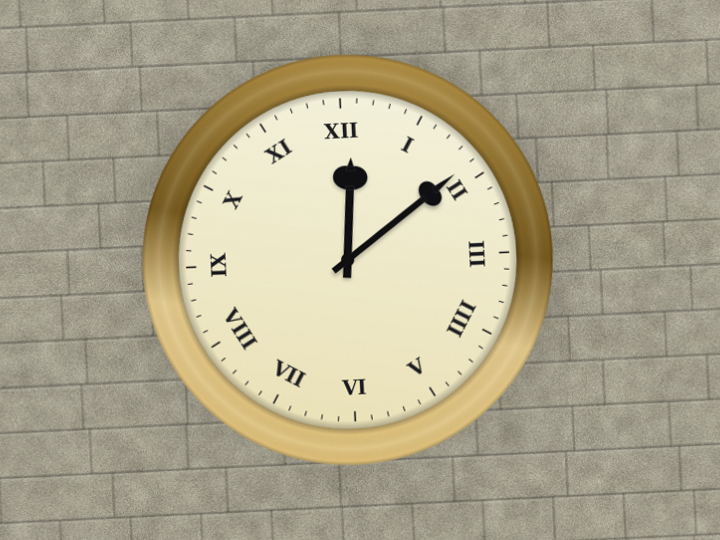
12.09
